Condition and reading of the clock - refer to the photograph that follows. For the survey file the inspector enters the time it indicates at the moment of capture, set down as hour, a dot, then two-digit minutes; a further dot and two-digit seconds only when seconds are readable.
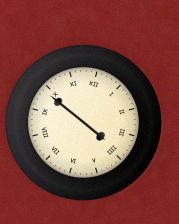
3.49
